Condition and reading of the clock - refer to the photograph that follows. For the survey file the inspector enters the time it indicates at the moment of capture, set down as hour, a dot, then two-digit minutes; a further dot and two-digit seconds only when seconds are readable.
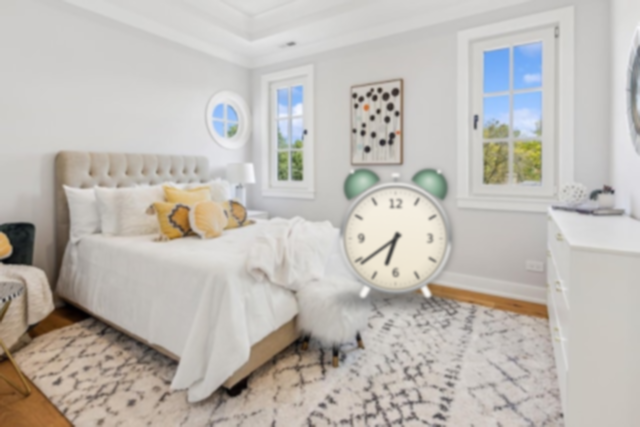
6.39
